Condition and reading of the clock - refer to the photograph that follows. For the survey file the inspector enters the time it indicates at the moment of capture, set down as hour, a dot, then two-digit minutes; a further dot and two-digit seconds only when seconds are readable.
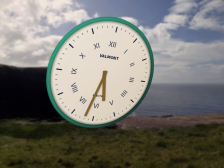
5.32
